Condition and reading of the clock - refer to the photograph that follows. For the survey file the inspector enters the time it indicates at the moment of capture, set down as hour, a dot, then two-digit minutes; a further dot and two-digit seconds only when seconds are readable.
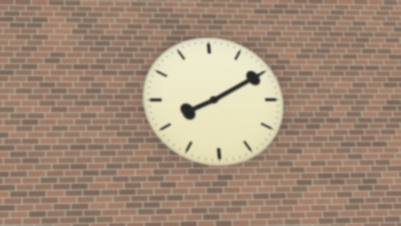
8.10
